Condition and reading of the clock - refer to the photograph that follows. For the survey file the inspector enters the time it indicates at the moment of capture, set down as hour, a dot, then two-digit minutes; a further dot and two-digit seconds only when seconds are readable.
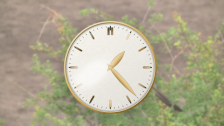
1.23
